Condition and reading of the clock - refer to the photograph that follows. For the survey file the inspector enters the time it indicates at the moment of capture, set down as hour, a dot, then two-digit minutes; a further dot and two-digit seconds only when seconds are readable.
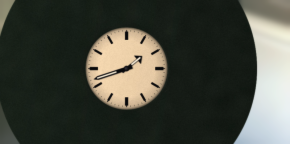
1.42
